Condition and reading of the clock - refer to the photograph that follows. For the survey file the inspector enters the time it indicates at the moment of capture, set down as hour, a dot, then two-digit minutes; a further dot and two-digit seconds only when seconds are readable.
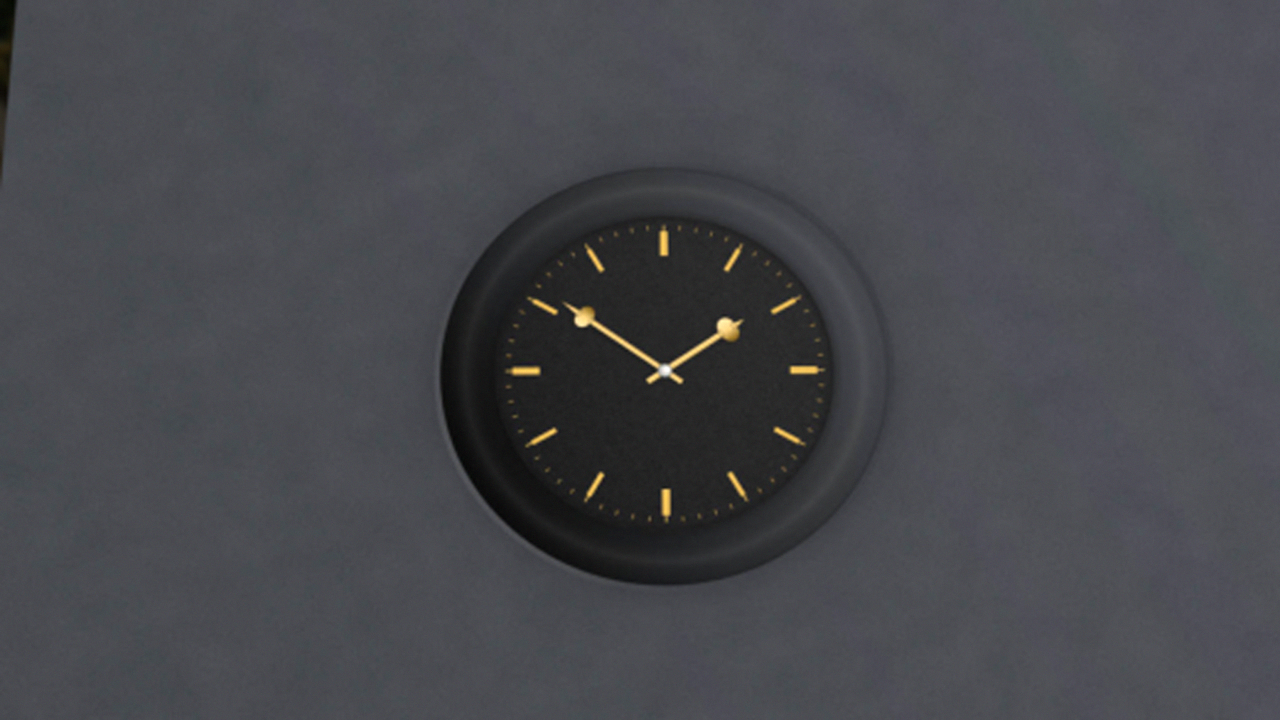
1.51
